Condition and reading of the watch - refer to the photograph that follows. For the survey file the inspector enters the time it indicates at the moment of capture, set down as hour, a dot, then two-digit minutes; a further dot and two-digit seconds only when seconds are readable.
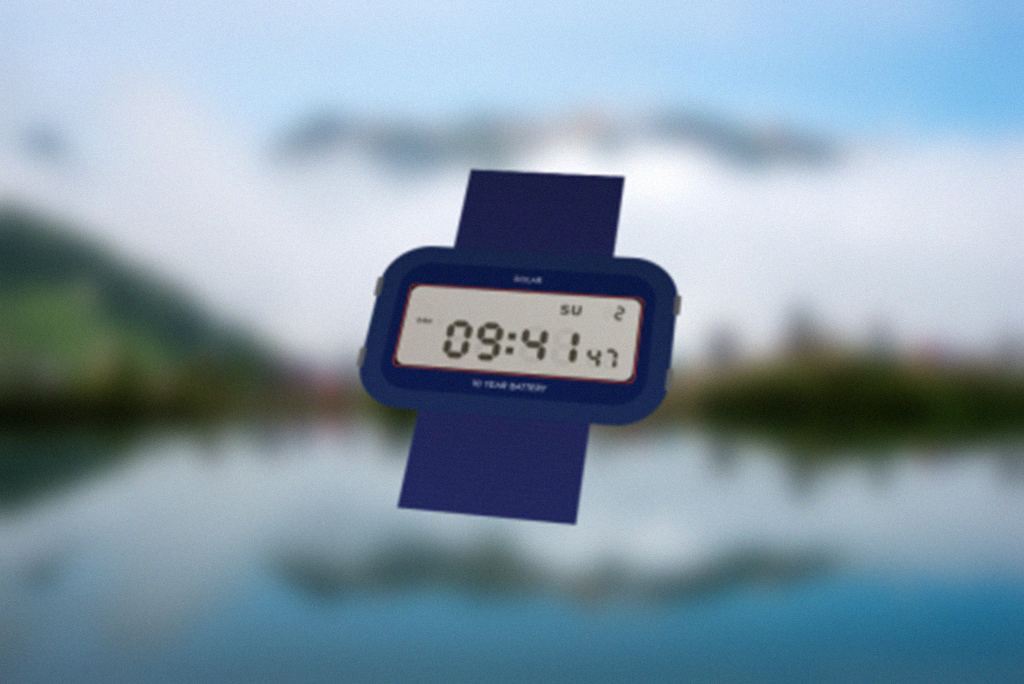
9.41.47
